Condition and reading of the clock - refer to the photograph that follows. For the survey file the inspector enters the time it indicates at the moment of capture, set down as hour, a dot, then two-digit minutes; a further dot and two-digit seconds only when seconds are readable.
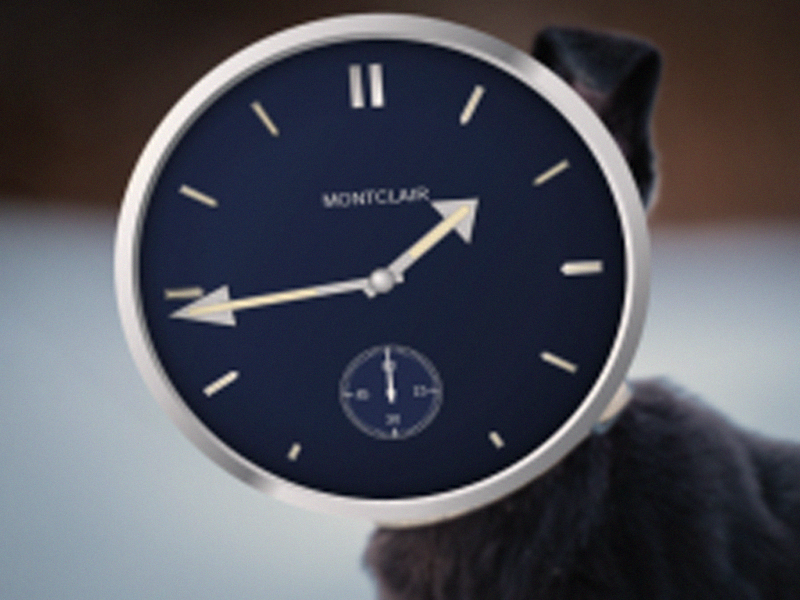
1.44
